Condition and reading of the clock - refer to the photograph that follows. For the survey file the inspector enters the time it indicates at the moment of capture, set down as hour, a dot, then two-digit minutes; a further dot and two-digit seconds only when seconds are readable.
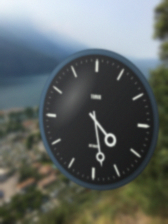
4.28
